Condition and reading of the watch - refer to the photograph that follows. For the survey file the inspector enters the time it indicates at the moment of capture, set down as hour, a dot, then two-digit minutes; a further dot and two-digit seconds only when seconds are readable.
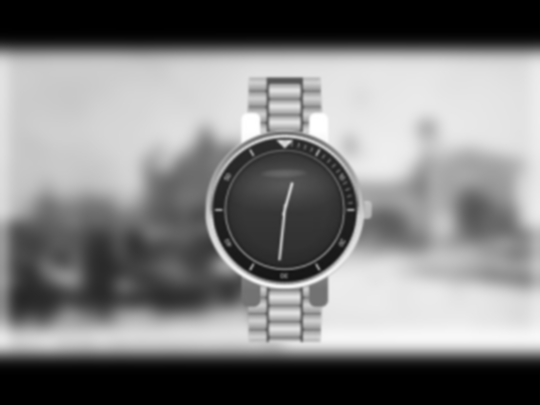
12.31
